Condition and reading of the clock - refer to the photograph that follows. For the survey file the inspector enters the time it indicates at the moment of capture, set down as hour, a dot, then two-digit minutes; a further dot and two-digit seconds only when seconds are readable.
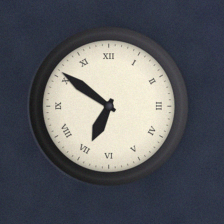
6.51
